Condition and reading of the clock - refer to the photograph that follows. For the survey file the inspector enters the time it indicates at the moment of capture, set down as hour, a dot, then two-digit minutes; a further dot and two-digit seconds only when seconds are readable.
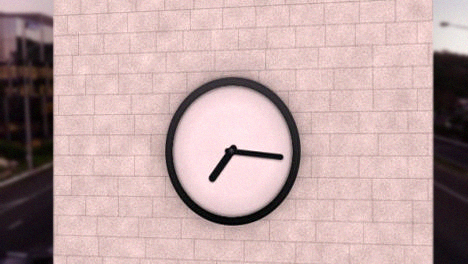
7.16
